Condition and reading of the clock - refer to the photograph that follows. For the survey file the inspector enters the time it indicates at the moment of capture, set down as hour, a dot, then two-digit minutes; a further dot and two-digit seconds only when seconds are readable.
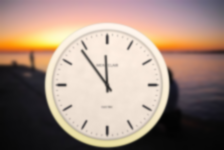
11.54
